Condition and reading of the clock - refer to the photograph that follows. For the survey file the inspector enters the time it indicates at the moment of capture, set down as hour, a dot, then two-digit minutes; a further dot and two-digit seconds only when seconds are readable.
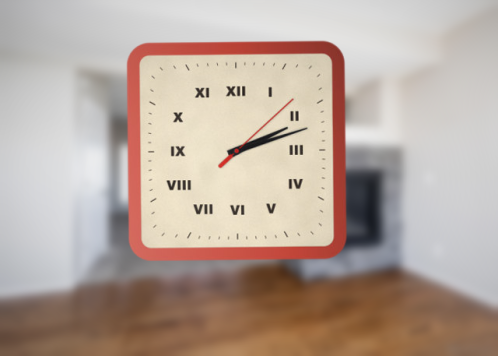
2.12.08
